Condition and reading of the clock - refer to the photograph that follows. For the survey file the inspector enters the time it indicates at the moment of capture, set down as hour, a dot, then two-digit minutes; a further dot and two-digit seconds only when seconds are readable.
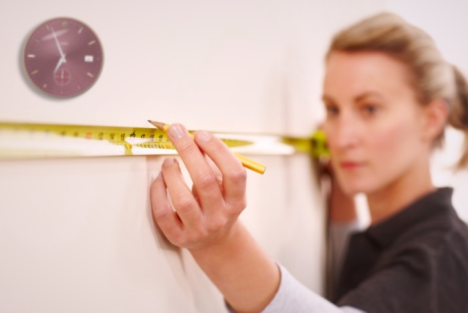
6.56
